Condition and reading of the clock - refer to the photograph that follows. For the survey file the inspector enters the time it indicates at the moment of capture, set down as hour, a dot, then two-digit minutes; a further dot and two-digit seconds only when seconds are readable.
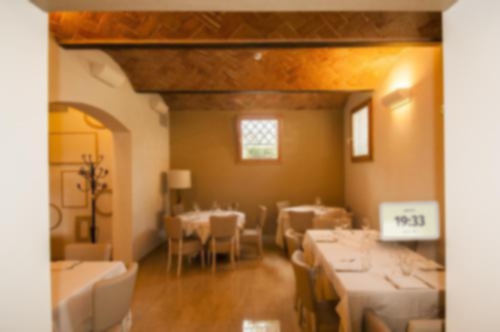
19.33
